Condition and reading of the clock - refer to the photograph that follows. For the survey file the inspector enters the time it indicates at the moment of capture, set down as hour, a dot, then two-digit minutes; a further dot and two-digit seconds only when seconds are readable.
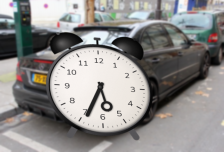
5.34
